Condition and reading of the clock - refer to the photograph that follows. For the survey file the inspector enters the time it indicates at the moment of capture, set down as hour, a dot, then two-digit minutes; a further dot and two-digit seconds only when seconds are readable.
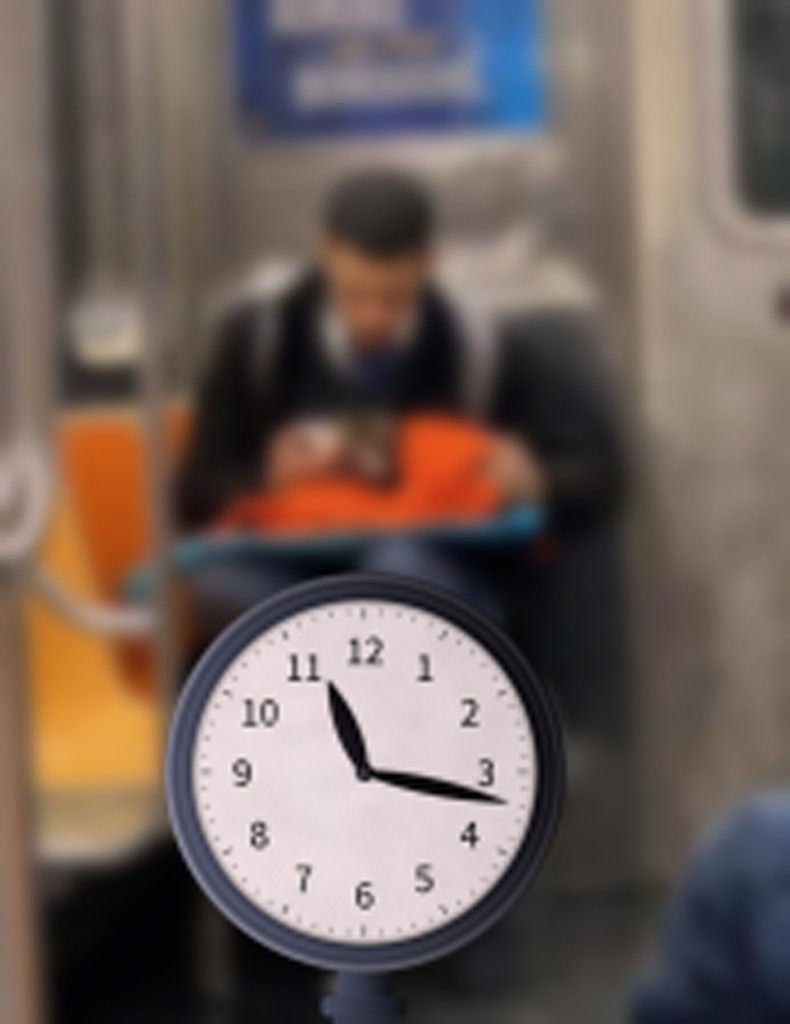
11.17
